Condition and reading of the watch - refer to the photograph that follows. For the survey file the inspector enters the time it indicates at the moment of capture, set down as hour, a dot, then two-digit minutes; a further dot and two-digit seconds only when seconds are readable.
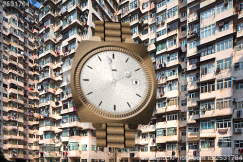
1.58
